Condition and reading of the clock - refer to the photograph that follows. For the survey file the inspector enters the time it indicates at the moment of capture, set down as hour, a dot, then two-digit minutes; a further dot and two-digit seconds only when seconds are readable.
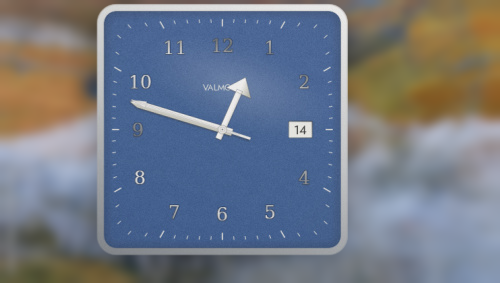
12.47.48
